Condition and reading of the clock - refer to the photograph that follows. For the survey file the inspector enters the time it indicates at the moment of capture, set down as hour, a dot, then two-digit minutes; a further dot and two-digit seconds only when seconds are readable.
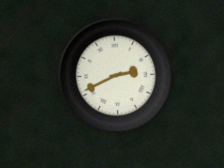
2.41
